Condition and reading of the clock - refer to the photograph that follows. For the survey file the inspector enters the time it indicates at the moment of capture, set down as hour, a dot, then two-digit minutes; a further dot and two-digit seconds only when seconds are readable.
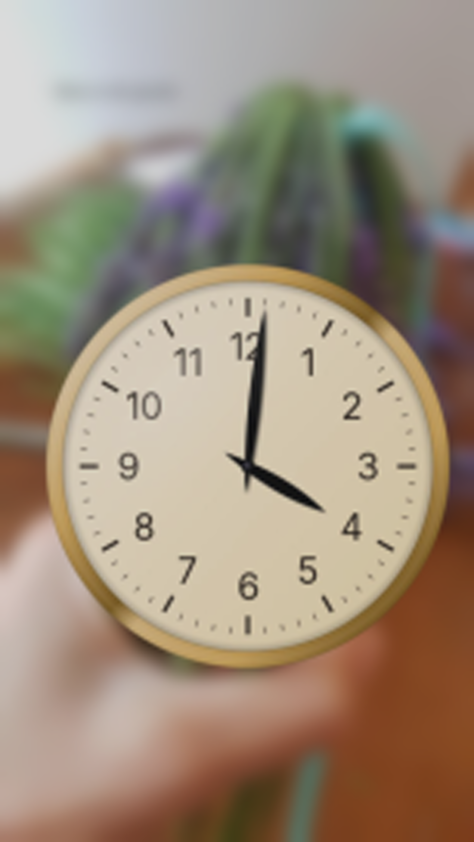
4.01
